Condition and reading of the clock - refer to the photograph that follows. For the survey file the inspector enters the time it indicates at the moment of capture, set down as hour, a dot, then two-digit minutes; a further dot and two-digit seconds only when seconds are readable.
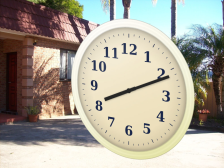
8.11
